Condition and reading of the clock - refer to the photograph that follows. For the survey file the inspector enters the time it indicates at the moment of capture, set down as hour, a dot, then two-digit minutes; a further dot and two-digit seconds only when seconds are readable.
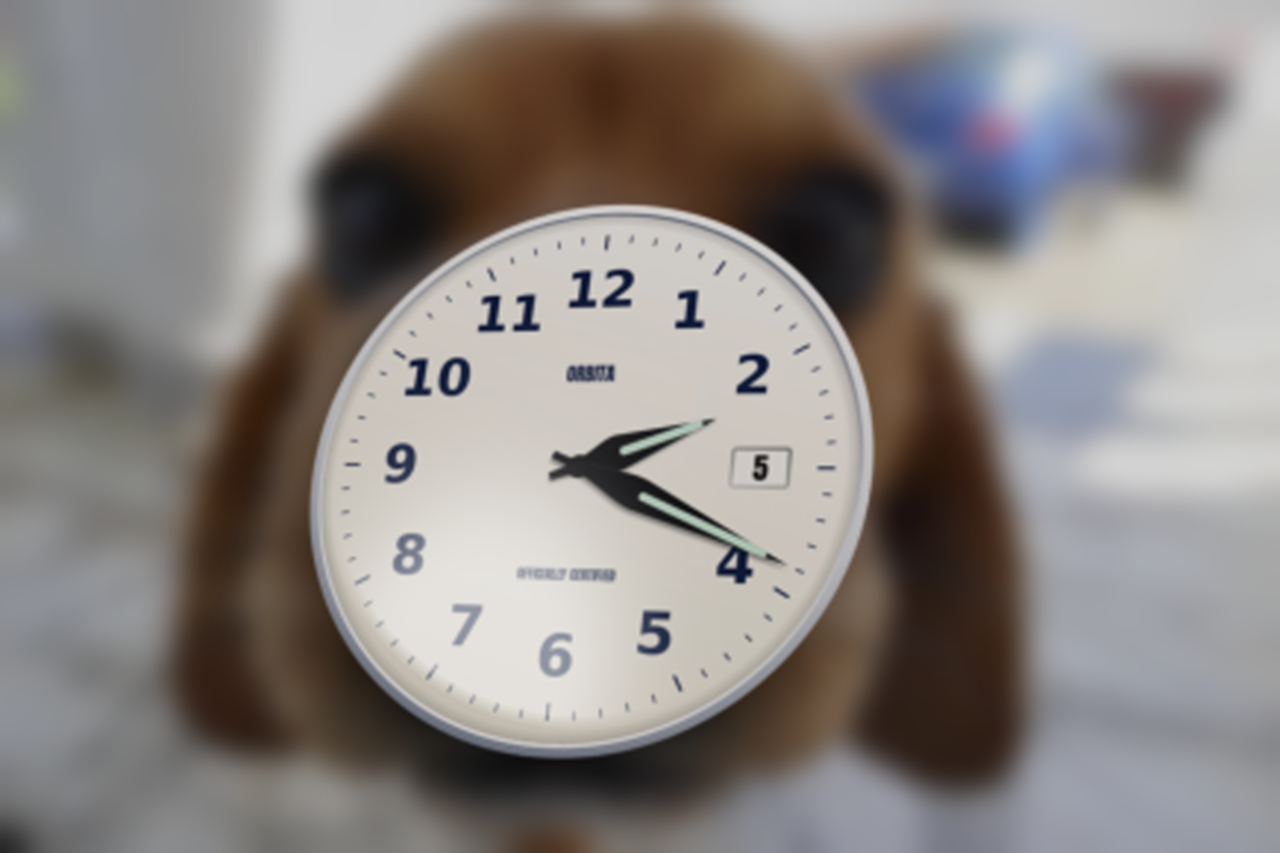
2.19
